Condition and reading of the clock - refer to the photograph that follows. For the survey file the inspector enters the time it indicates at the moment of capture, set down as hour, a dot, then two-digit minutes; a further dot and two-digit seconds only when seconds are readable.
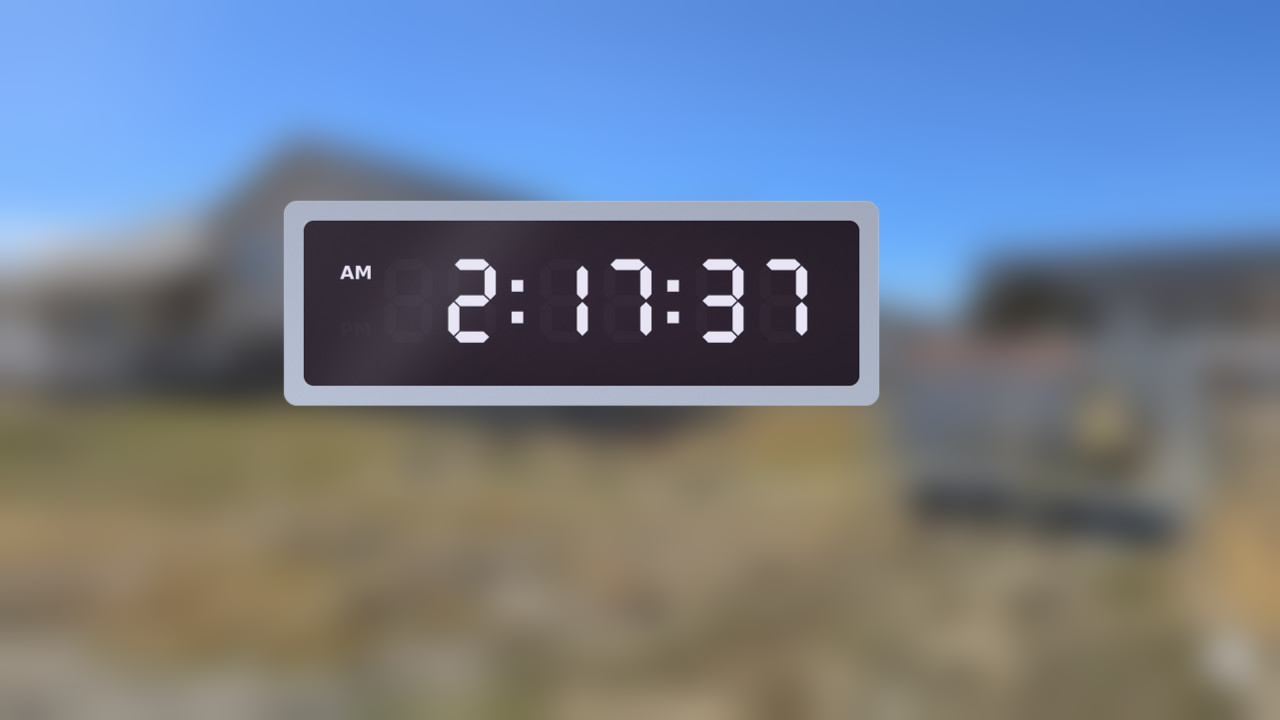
2.17.37
